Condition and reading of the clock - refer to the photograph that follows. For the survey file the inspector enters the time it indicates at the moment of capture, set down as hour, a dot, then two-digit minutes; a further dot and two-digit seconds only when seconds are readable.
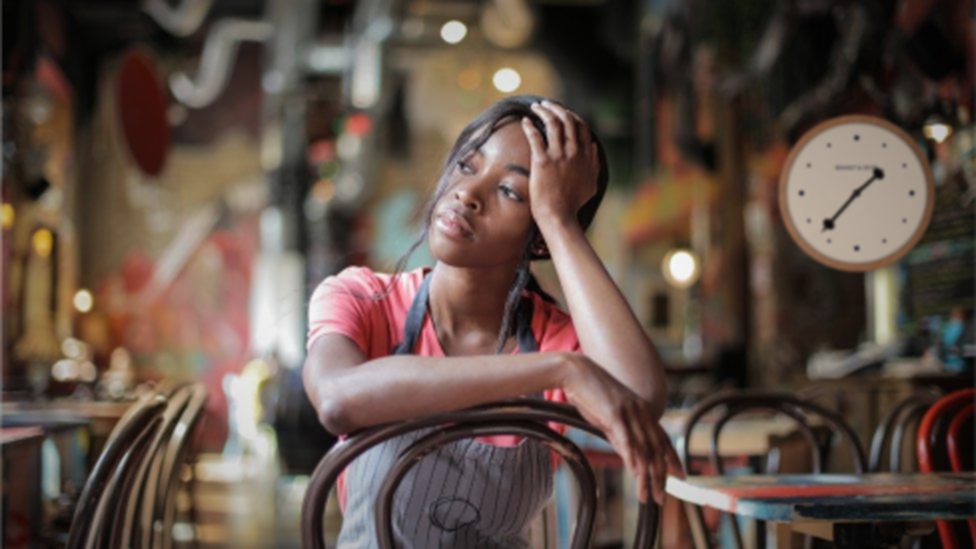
1.37
